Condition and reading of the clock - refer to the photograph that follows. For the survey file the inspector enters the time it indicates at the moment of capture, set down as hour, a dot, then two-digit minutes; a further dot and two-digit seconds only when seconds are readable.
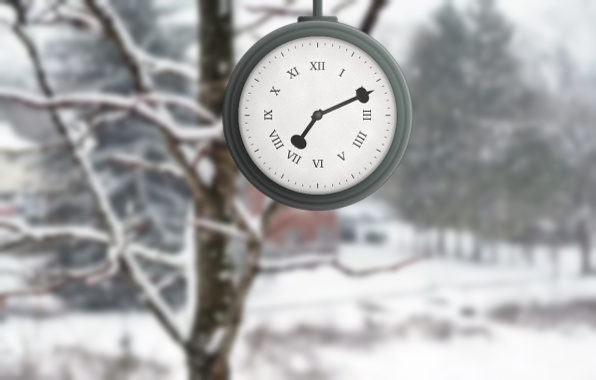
7.11
